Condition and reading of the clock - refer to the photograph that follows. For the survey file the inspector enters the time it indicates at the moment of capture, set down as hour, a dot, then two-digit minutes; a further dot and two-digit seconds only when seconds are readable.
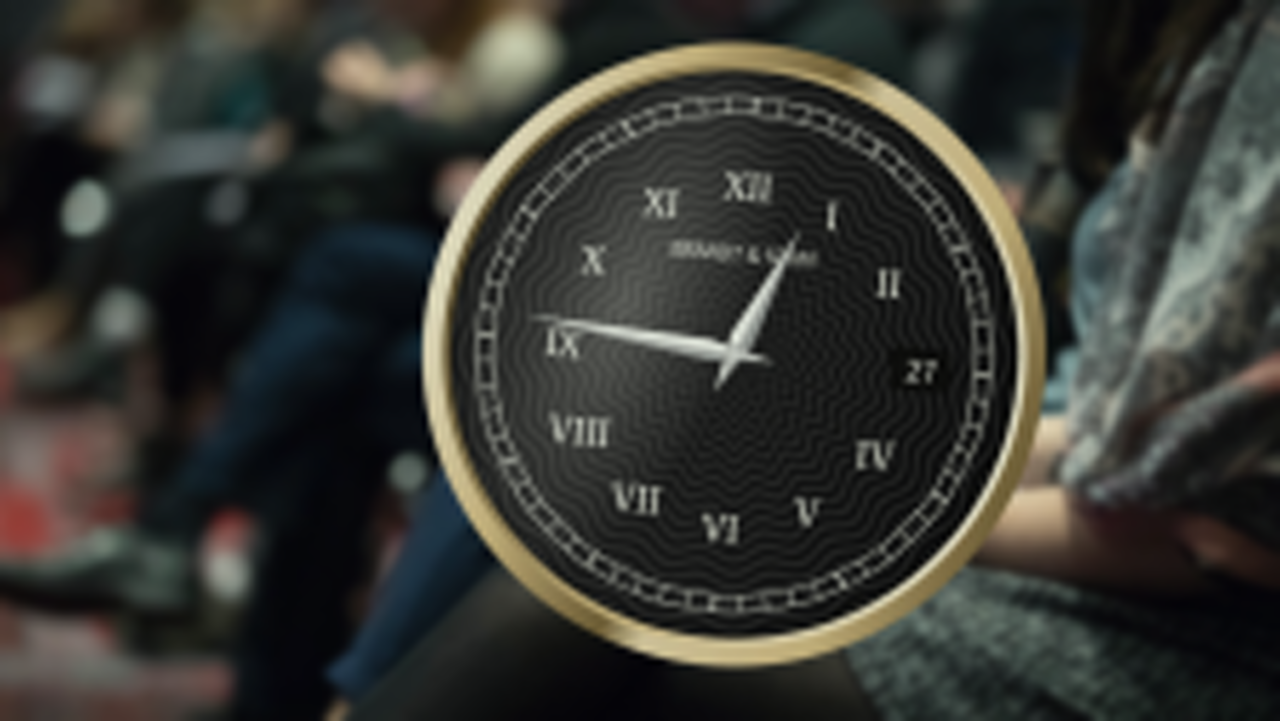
12.46
